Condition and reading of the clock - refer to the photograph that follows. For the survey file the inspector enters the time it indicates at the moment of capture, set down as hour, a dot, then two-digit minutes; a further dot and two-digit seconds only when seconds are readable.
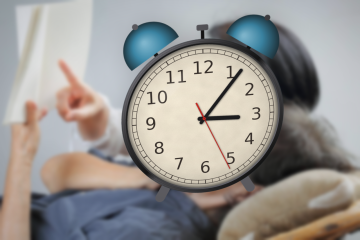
3.06.26
